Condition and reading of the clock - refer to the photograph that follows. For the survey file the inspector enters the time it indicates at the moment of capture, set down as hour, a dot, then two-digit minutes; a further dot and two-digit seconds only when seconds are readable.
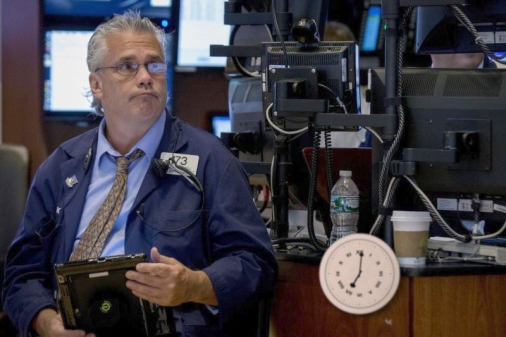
7.01
